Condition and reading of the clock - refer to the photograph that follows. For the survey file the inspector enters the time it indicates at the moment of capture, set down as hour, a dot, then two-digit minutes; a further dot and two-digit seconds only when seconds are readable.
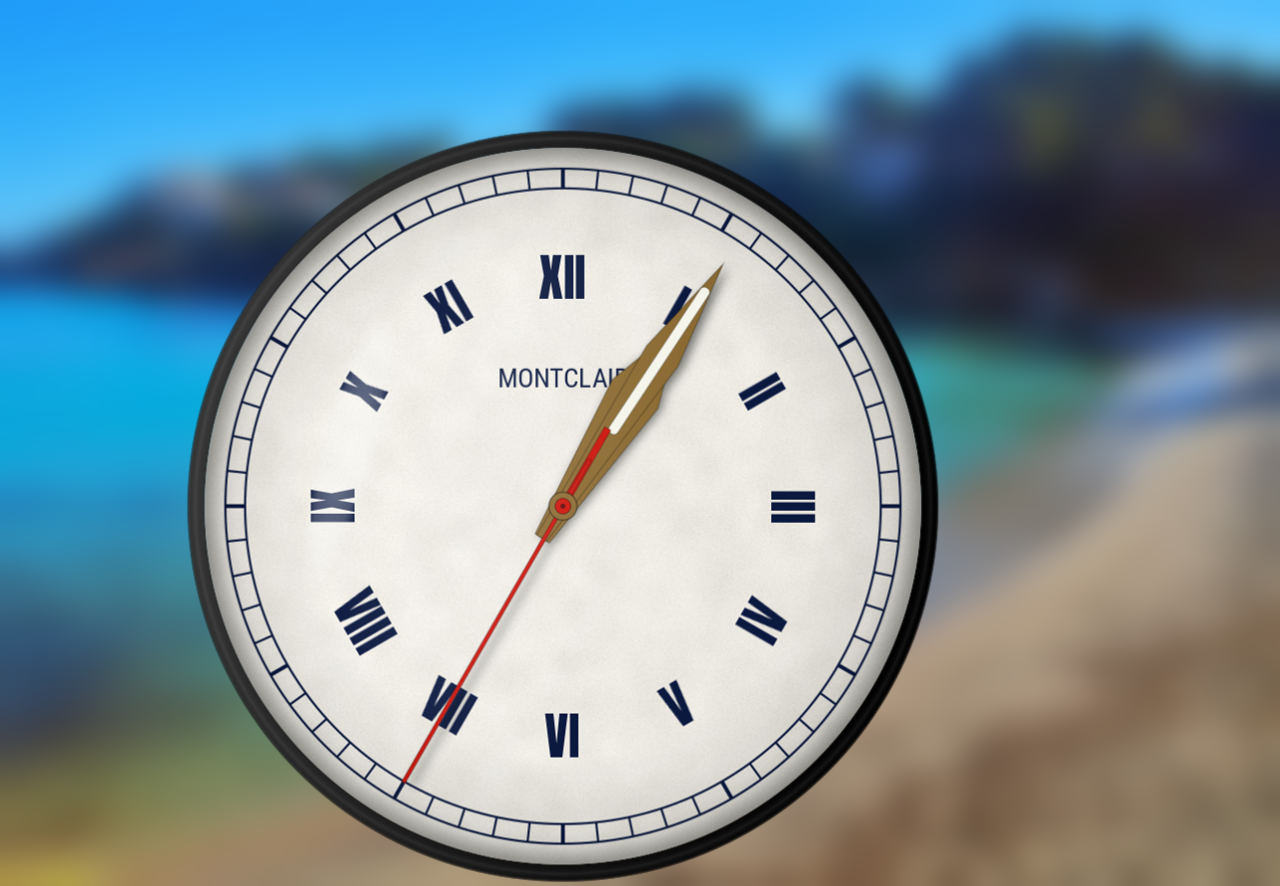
1.05.35
